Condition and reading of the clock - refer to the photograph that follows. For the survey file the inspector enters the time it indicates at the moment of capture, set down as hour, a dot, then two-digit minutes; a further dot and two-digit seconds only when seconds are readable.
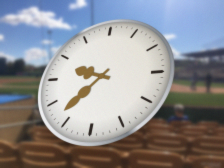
9.37
